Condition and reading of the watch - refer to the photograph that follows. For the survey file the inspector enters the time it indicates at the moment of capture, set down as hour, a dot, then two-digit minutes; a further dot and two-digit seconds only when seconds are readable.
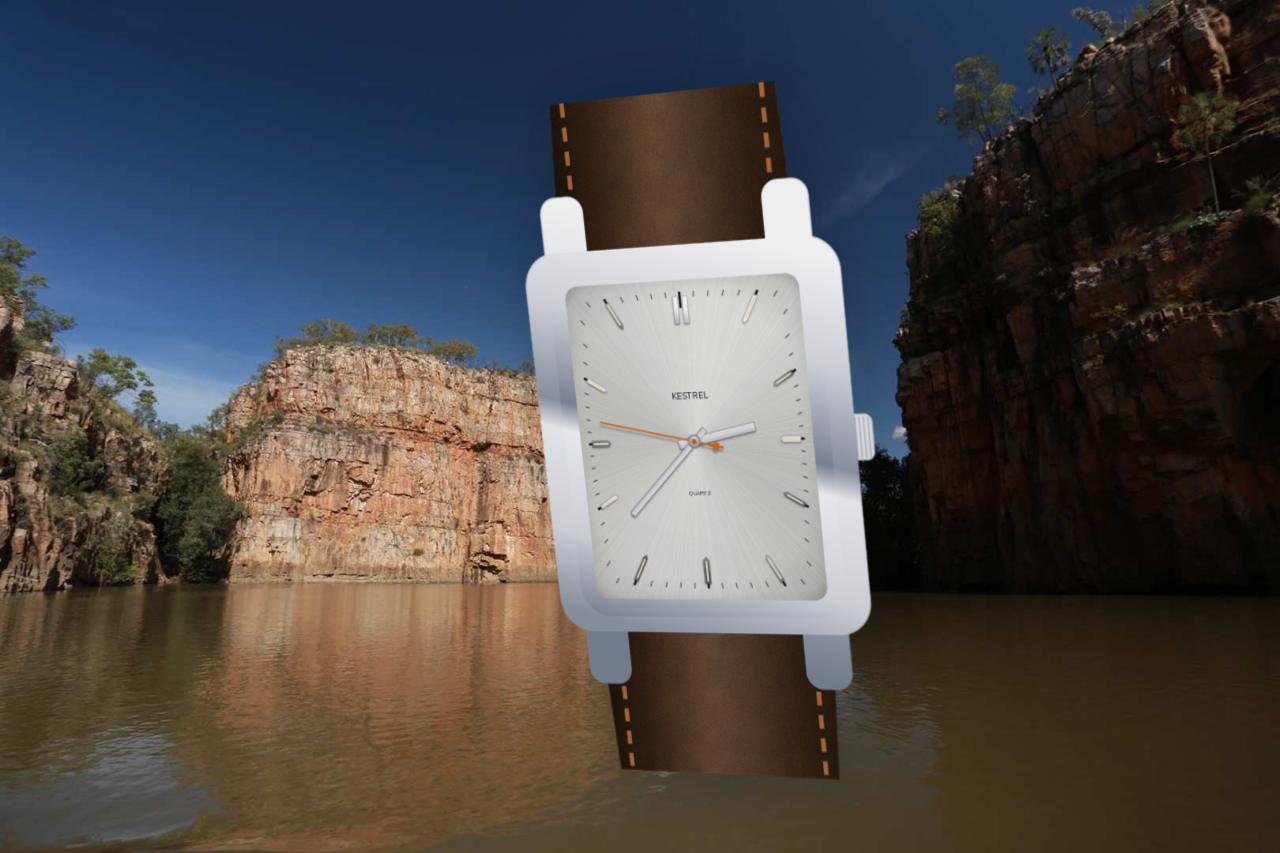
2.37.47
